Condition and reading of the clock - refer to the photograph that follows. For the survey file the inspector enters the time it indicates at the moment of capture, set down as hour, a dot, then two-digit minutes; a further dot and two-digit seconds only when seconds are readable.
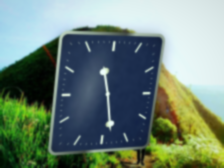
11.28
